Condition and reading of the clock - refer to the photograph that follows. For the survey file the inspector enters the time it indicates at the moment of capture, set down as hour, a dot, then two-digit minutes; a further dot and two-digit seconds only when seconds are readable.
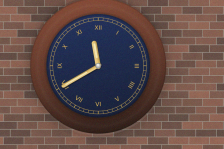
11.40
